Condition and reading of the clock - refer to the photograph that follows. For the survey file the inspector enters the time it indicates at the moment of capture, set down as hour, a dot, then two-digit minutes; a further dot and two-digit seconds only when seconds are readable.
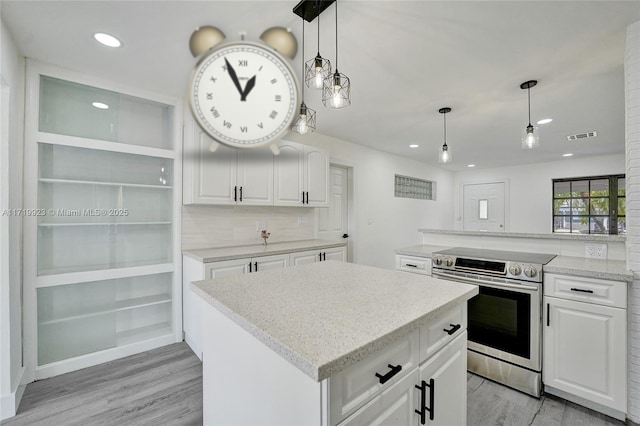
12.56
